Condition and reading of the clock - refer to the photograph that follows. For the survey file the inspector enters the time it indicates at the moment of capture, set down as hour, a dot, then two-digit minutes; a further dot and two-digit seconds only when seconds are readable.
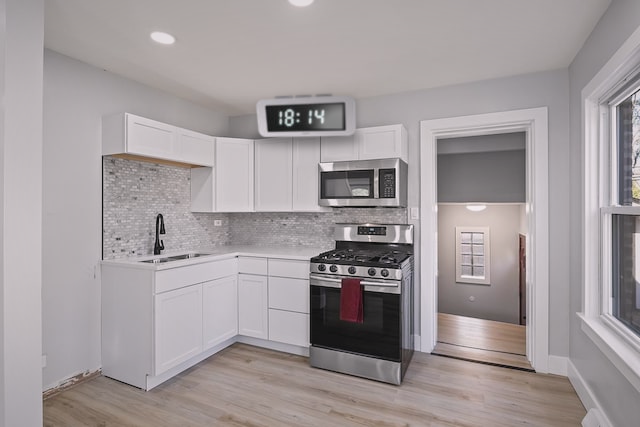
18.14
